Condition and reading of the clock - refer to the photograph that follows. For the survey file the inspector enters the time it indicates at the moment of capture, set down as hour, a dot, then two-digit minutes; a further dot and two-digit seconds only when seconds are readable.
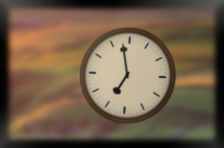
6.58
